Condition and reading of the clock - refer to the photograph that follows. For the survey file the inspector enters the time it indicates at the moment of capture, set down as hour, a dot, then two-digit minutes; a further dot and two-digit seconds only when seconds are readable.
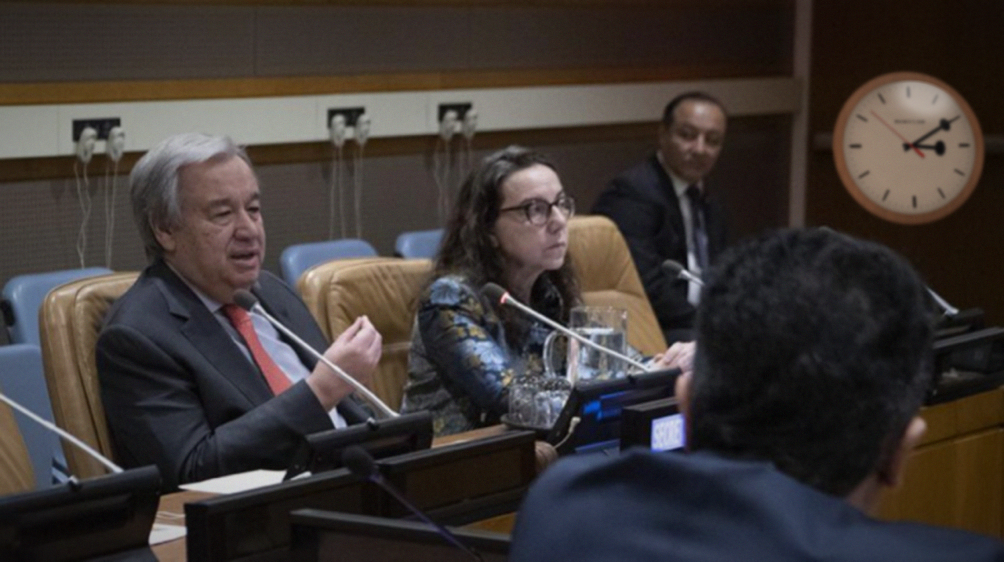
3.09.52
